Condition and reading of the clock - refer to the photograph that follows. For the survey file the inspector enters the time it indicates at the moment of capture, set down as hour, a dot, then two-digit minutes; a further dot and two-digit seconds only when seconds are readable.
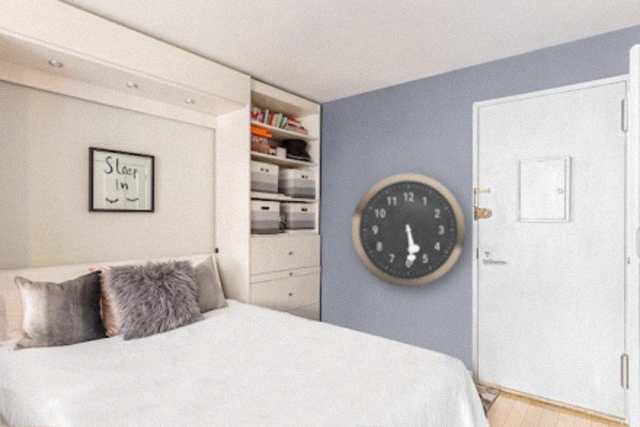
5.29
